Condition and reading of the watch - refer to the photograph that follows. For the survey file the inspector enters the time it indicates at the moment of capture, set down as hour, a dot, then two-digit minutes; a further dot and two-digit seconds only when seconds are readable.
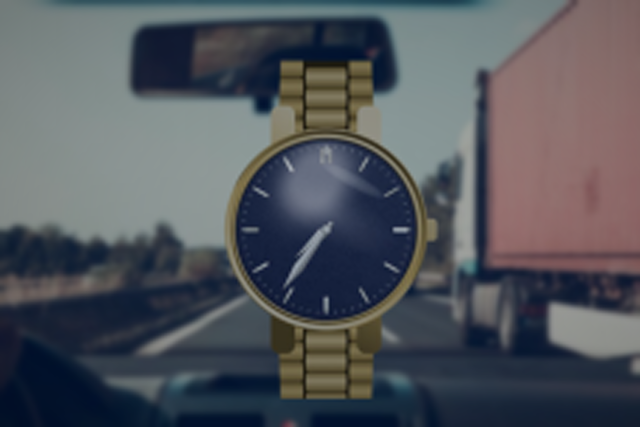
7.36
